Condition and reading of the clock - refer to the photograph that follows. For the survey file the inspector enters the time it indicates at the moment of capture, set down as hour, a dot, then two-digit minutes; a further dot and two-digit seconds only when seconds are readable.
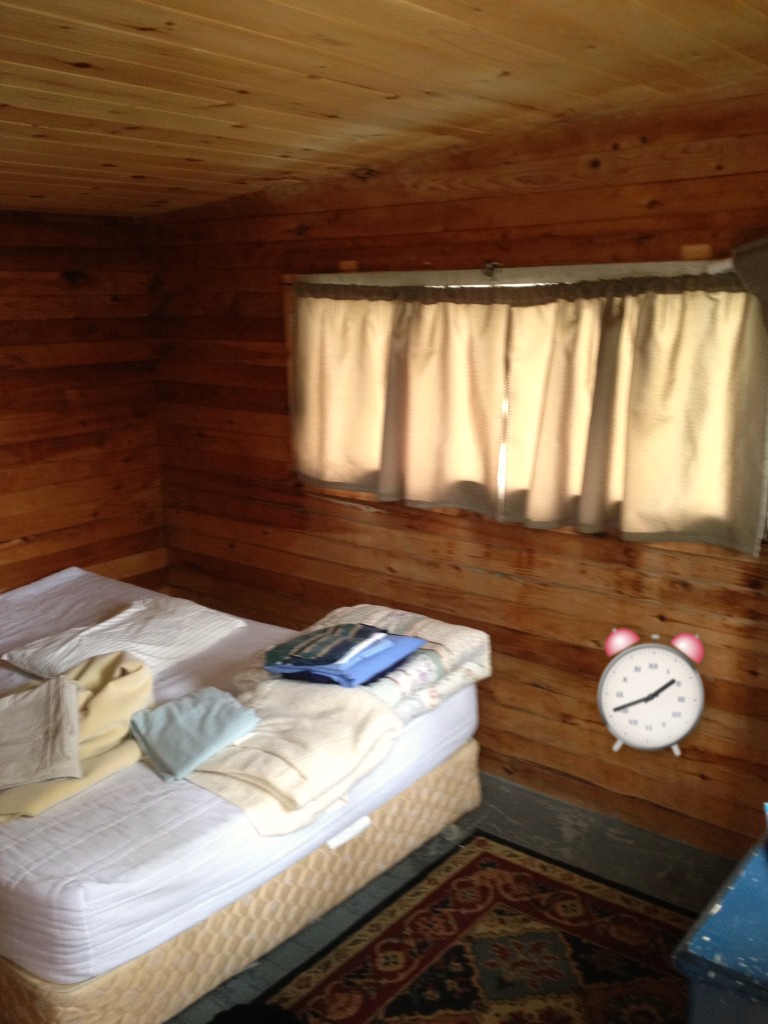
1.41
